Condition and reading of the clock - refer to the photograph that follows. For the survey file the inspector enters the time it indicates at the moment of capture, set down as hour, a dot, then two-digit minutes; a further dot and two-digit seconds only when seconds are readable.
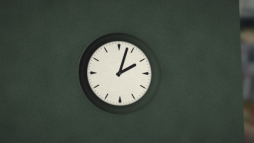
2.03
